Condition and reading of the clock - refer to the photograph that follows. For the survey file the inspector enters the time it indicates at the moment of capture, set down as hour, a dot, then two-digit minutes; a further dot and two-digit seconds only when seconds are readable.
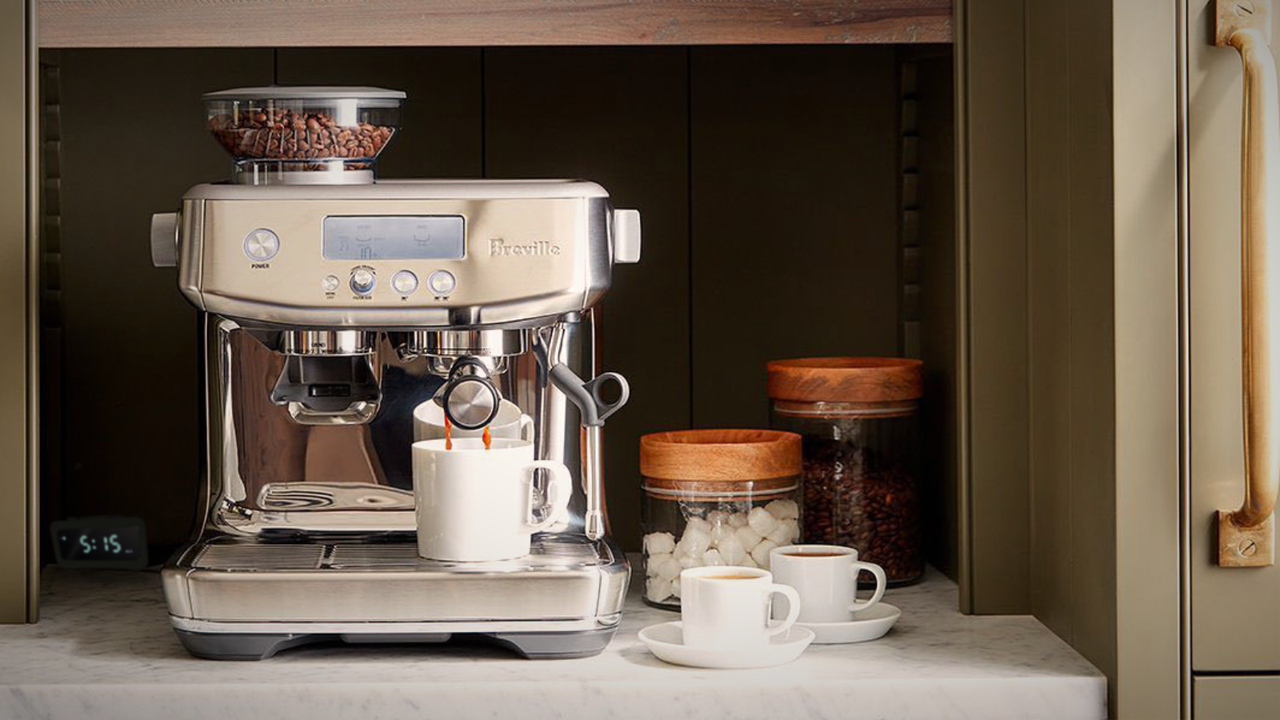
5.15
